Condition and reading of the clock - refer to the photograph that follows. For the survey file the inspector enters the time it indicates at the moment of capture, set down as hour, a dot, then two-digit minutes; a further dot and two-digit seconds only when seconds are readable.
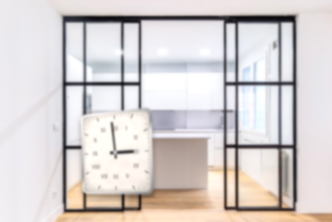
2.59
